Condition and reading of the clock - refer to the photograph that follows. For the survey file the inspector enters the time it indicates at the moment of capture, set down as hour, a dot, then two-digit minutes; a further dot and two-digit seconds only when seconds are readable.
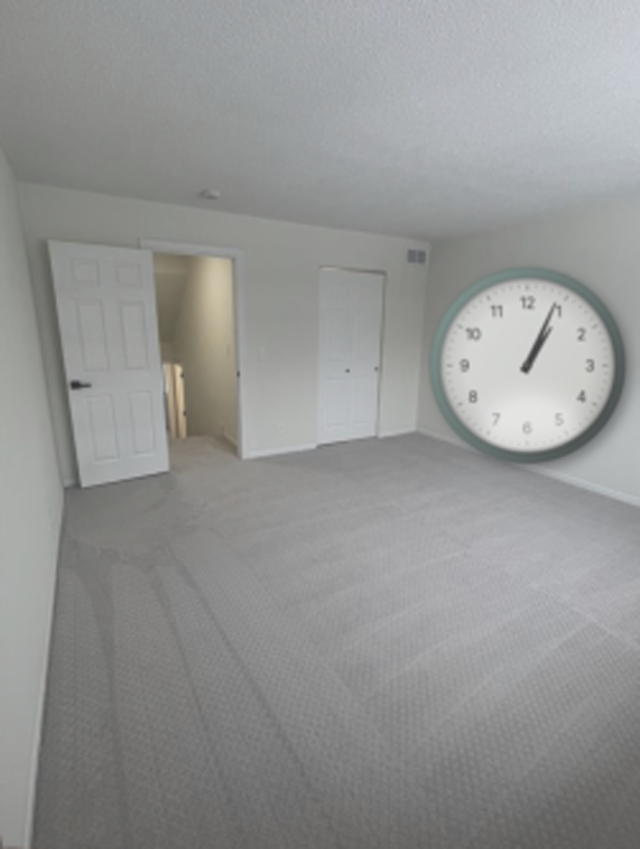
1.04
